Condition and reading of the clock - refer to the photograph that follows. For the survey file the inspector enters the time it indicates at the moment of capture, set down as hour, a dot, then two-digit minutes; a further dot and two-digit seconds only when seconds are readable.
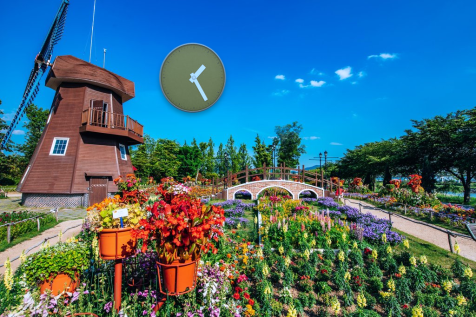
1.25
